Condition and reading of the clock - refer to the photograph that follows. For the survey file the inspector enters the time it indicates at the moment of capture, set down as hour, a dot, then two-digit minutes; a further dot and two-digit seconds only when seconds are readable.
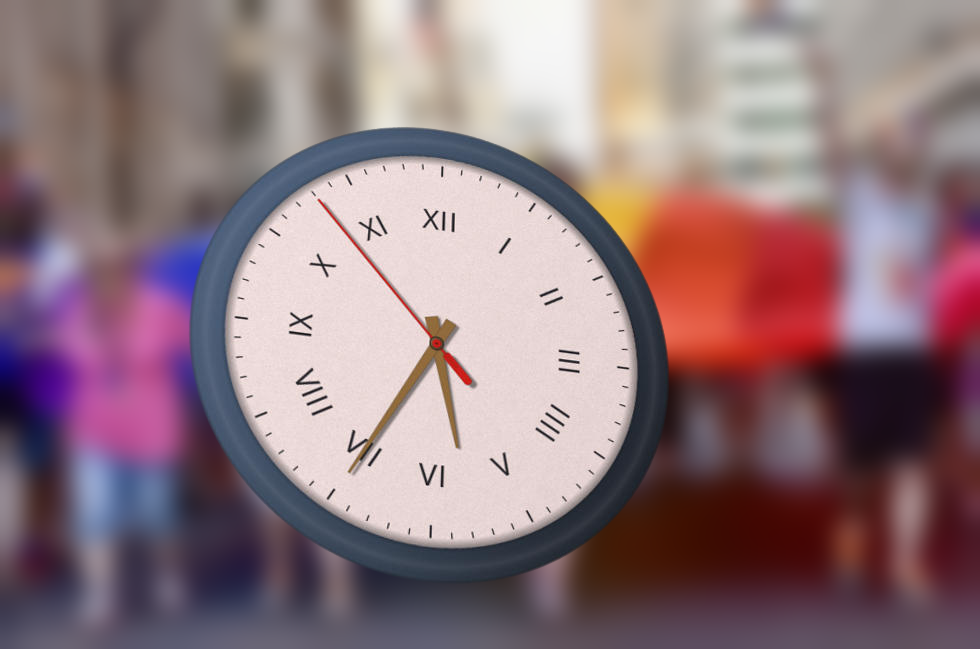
5.34.53
